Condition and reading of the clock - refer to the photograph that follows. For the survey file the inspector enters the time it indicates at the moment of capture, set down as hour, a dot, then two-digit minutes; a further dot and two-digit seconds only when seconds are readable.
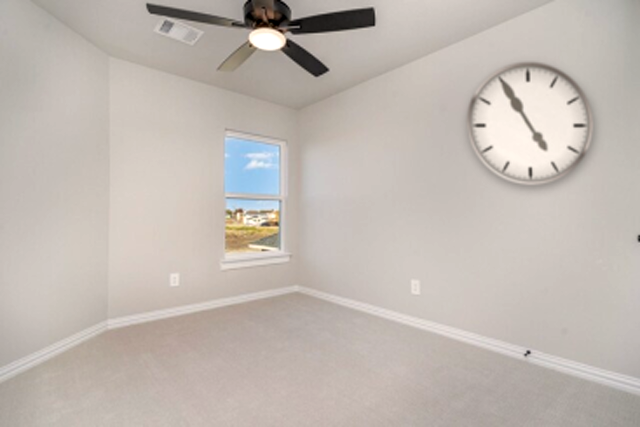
4.55
